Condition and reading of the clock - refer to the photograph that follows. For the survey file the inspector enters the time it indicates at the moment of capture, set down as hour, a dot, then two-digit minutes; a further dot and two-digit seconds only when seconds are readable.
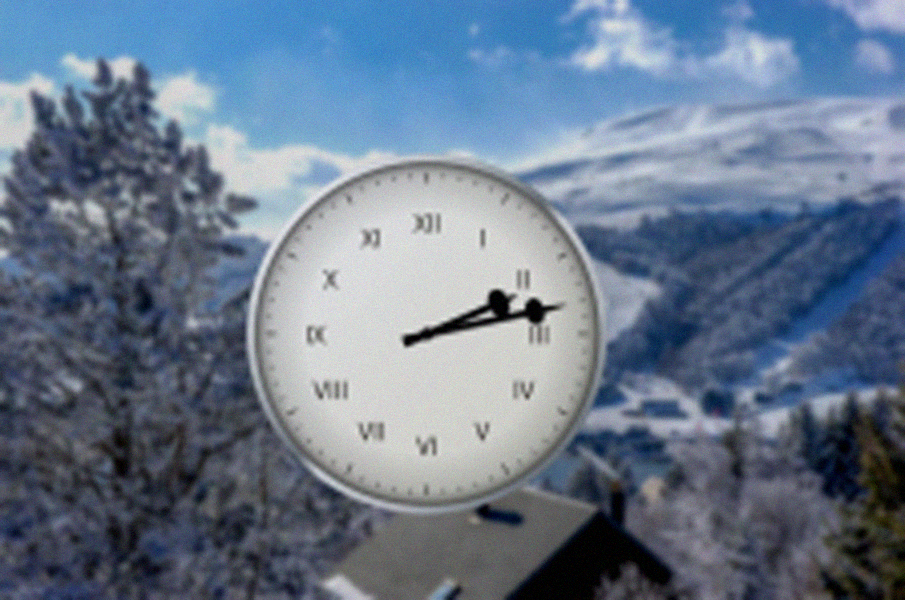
2.13
